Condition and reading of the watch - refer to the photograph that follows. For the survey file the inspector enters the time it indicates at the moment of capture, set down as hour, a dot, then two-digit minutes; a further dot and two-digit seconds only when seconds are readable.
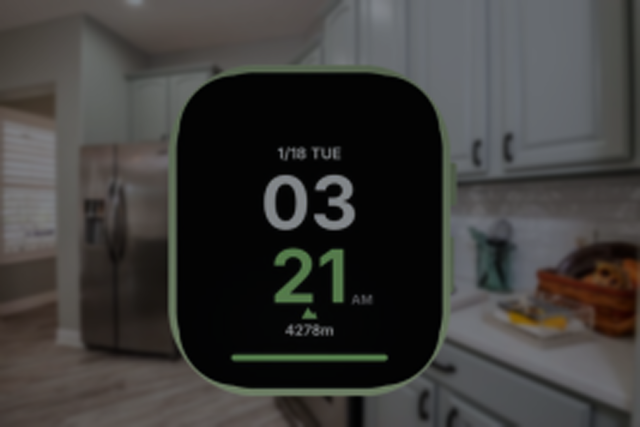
3.21
